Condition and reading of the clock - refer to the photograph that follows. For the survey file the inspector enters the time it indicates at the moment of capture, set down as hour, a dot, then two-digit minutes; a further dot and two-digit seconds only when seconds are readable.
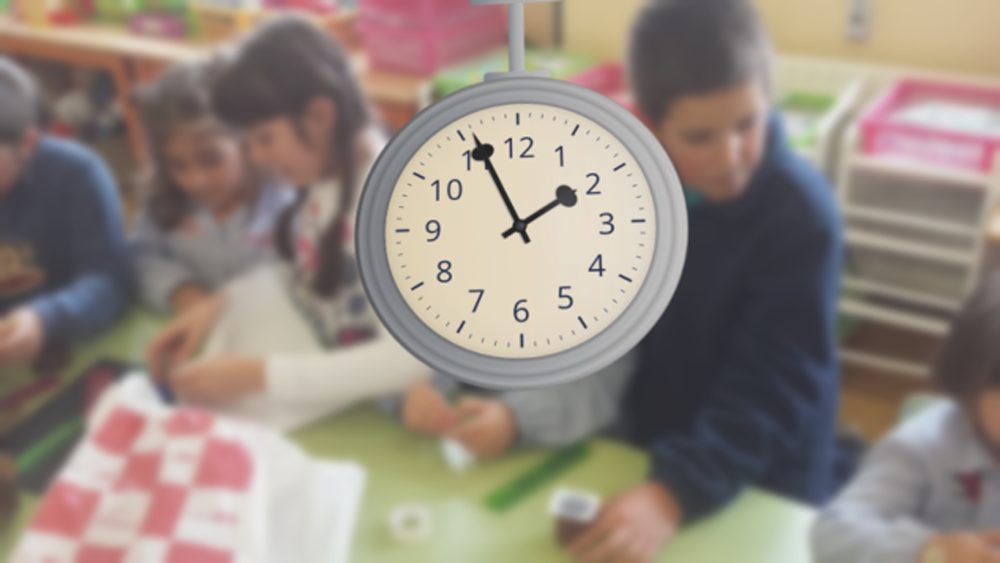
1.56
